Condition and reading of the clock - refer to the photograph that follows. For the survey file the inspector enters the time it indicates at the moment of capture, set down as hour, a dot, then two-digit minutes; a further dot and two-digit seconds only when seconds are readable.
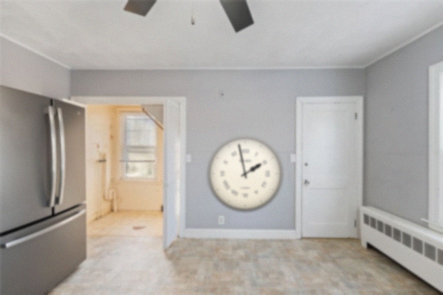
1.58
